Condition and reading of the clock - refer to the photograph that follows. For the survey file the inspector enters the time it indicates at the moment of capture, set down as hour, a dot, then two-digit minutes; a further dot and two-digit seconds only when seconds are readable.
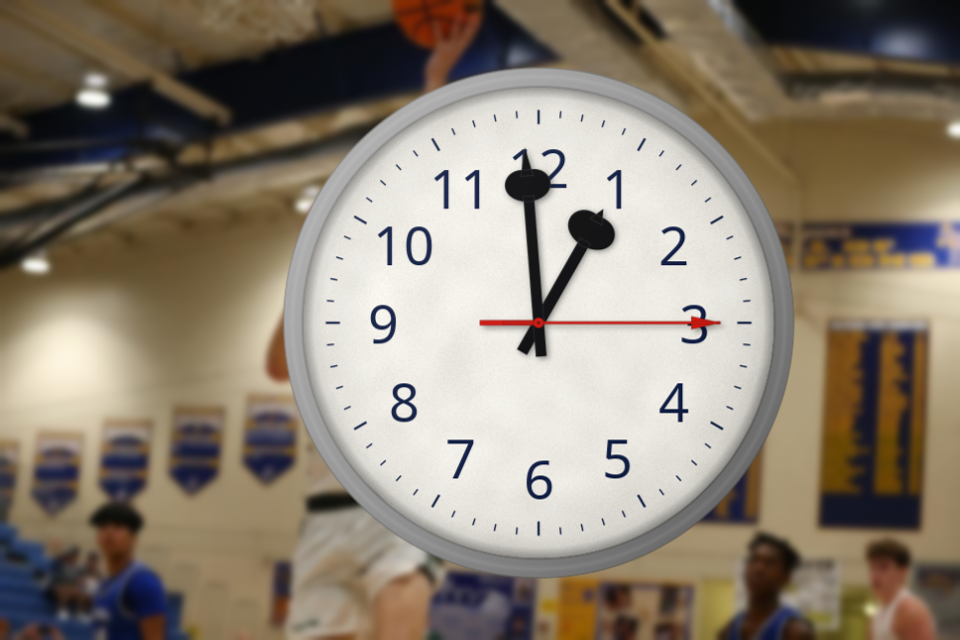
12.59.15
